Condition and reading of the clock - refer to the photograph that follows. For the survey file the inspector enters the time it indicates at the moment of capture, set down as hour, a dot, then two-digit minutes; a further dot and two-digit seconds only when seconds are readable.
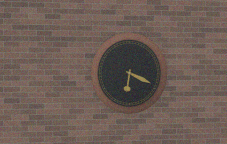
6.19
